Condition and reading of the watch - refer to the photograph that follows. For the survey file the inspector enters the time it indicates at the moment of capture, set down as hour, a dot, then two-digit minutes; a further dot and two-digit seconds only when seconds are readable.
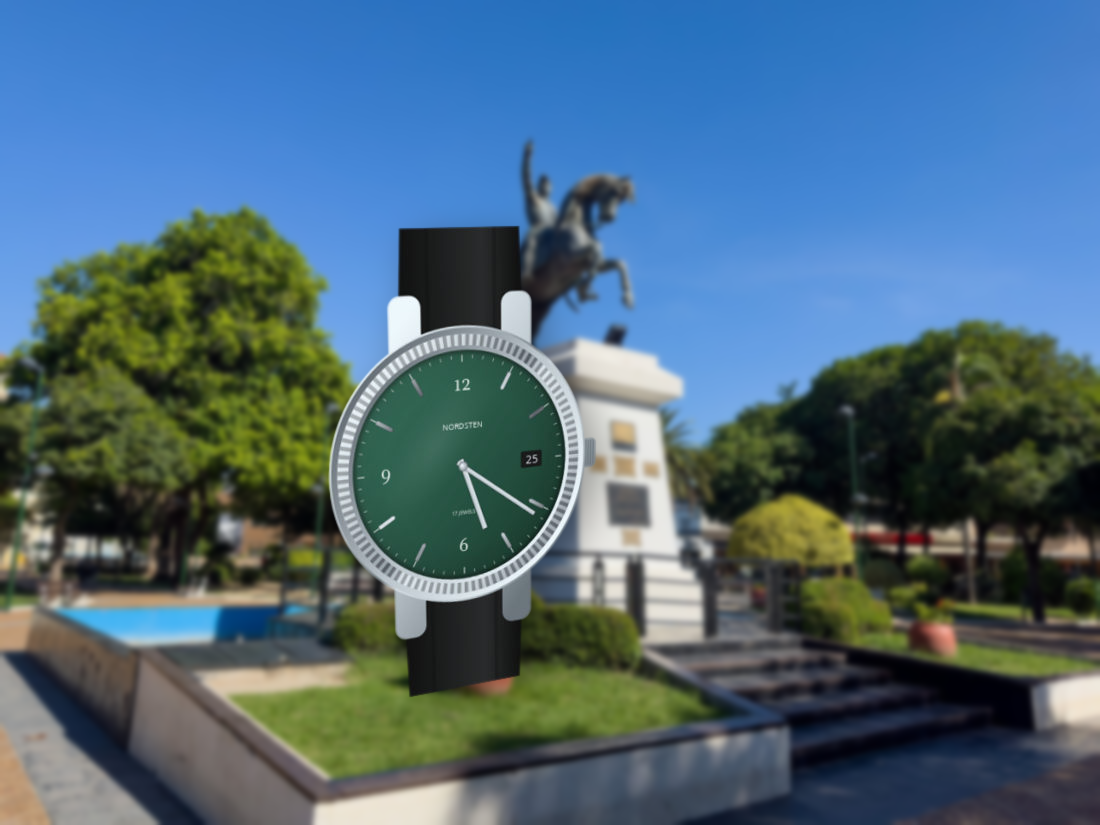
5.21
